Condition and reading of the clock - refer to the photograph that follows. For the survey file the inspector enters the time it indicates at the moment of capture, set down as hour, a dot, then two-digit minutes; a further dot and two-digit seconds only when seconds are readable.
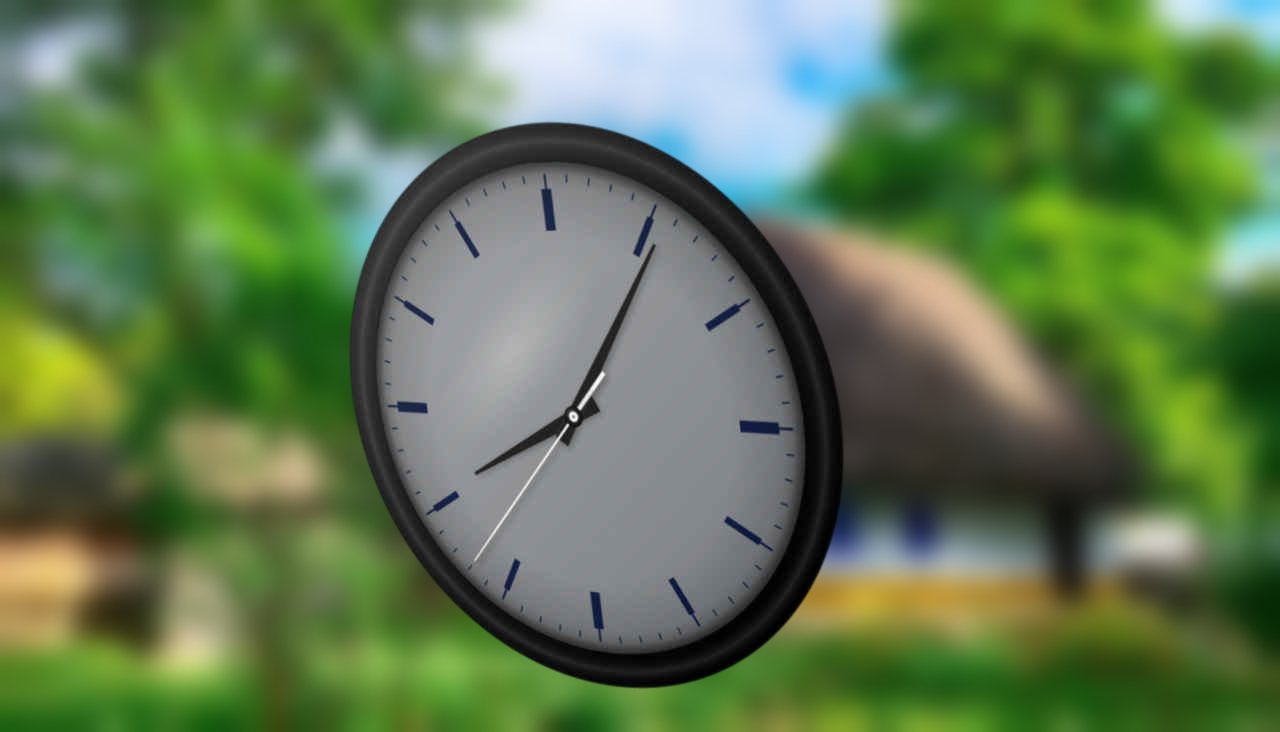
8.05.37
